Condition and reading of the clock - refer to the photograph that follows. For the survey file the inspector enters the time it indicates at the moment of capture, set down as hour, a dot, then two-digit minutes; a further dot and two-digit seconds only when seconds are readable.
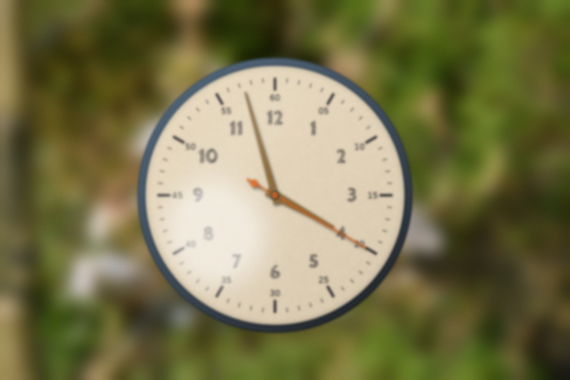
3.57.20
